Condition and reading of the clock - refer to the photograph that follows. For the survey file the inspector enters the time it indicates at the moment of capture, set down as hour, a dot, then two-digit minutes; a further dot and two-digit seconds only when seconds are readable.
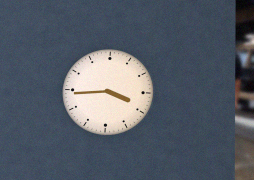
3.44
